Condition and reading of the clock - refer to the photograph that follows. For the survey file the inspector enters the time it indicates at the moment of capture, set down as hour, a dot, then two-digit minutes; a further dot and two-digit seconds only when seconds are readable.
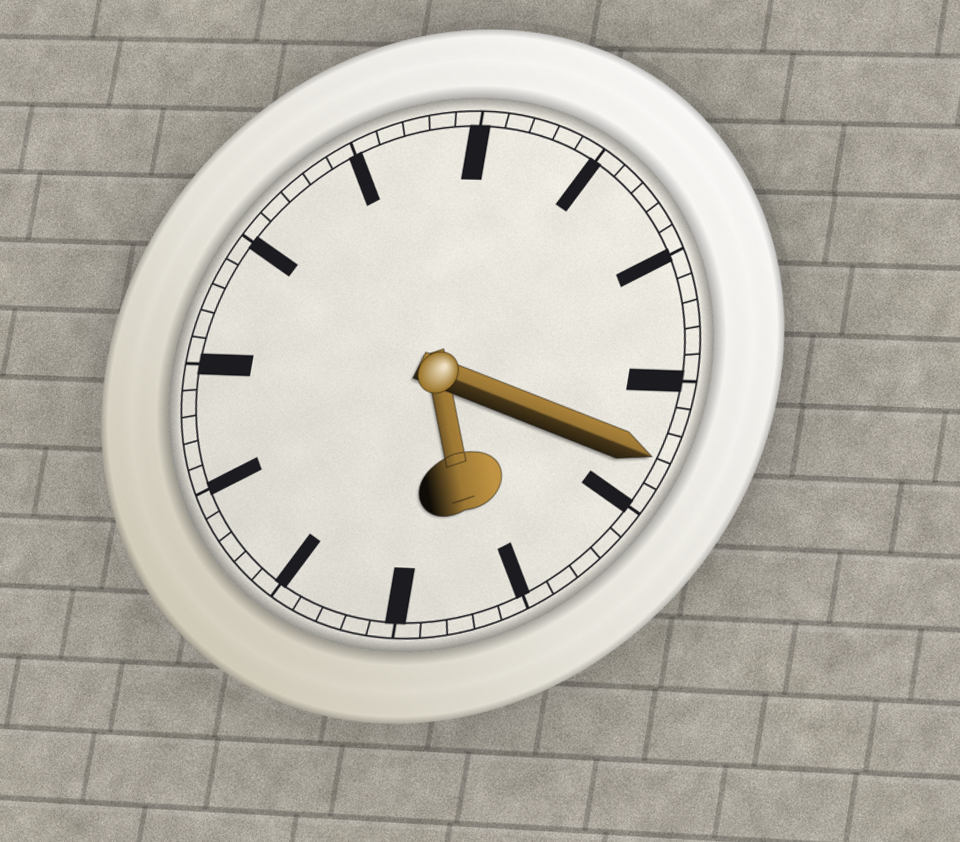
5.18
